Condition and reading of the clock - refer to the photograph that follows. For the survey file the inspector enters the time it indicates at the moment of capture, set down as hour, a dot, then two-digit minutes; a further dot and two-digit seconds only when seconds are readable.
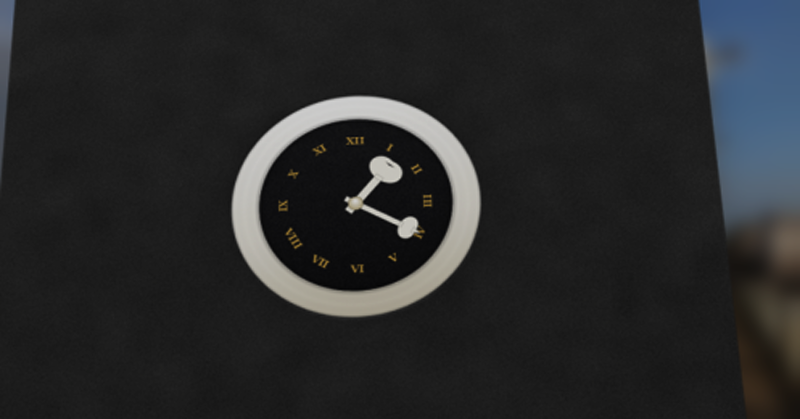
1.20
